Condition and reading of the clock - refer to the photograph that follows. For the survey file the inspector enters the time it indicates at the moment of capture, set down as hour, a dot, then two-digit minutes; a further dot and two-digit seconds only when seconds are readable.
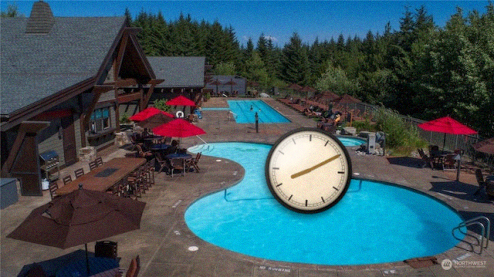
8.10
